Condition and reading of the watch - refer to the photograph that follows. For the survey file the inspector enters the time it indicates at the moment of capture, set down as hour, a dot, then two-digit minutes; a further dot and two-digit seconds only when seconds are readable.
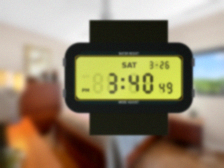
3.40.49
